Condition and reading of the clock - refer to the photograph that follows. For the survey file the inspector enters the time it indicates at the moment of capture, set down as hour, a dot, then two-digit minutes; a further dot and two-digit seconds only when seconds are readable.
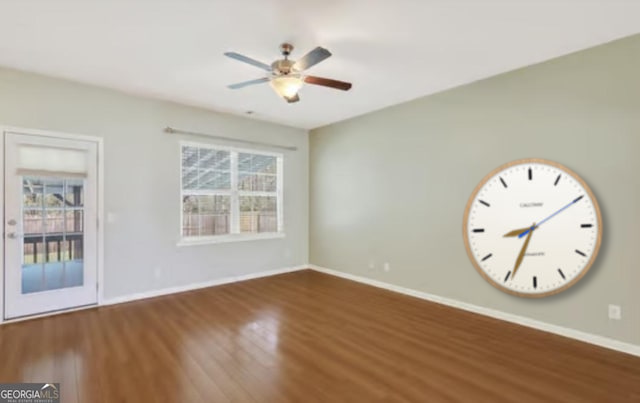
8.34.10
